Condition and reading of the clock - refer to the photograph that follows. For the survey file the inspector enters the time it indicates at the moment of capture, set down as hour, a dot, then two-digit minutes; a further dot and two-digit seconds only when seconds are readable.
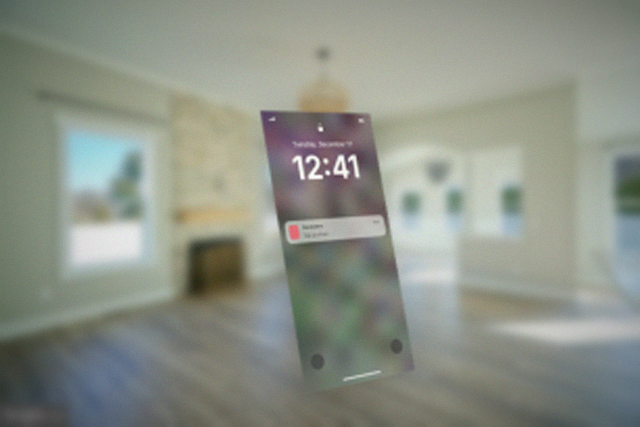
12.41
